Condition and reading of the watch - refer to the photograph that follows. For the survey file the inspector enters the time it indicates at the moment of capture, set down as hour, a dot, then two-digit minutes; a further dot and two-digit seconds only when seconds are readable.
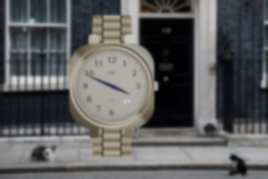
3.49
